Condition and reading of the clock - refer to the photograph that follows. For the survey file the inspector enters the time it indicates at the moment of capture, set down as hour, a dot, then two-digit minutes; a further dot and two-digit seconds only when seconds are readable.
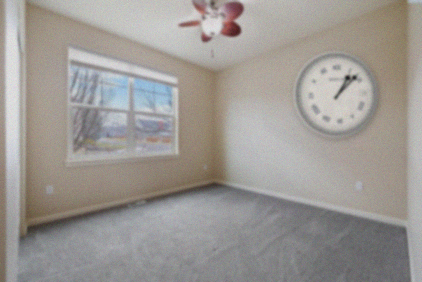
1.08
